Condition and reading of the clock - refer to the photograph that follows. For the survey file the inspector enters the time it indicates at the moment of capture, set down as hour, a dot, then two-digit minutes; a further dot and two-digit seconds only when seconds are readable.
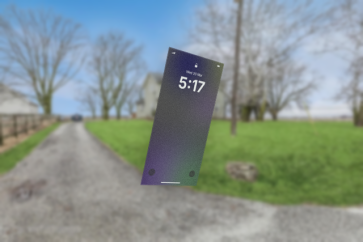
5.17
